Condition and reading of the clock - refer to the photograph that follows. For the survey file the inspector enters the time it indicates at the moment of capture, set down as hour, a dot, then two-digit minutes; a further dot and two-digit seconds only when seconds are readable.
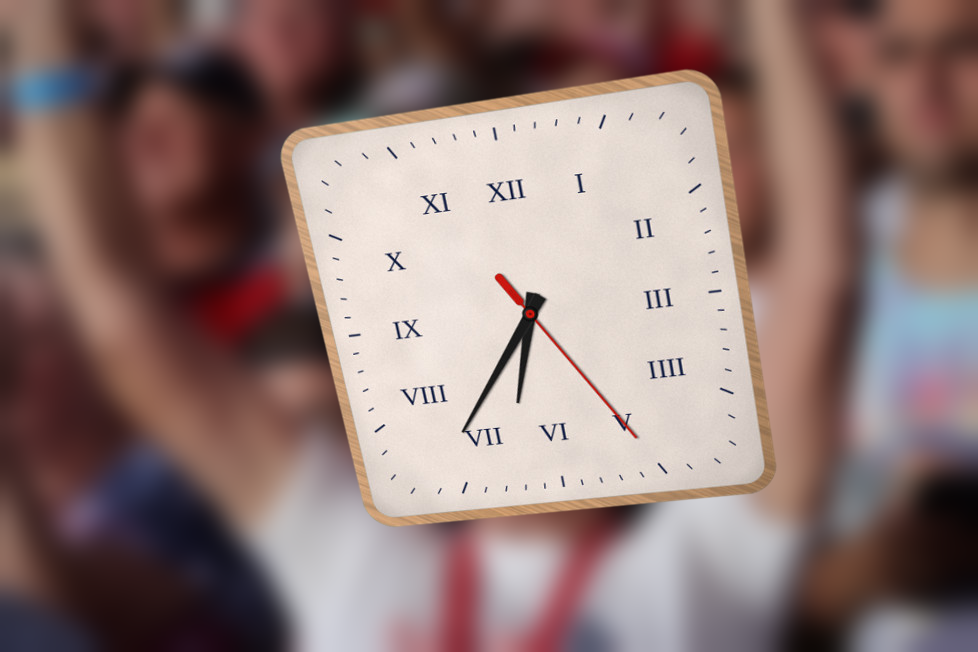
6.36.25
